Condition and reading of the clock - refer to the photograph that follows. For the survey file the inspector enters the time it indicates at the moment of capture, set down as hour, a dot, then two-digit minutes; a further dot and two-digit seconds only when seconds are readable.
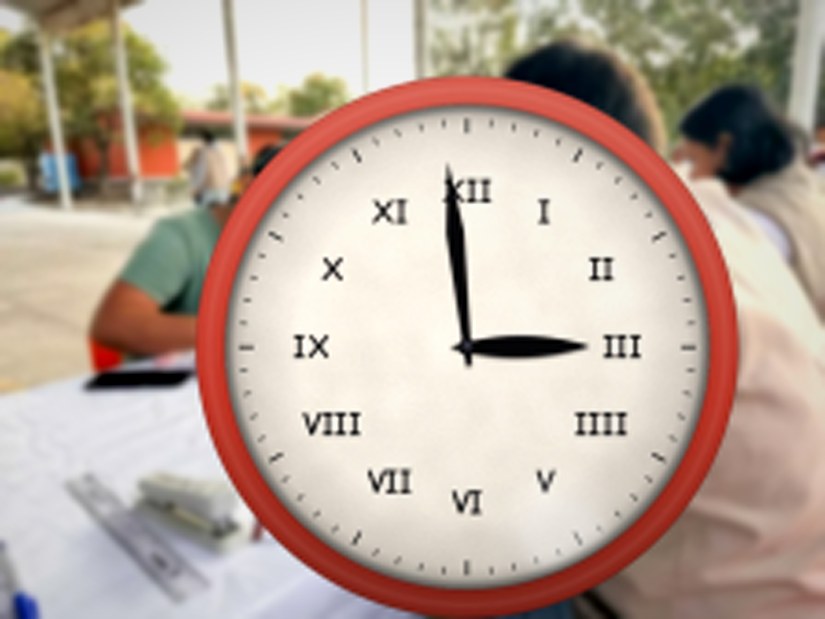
2.59
